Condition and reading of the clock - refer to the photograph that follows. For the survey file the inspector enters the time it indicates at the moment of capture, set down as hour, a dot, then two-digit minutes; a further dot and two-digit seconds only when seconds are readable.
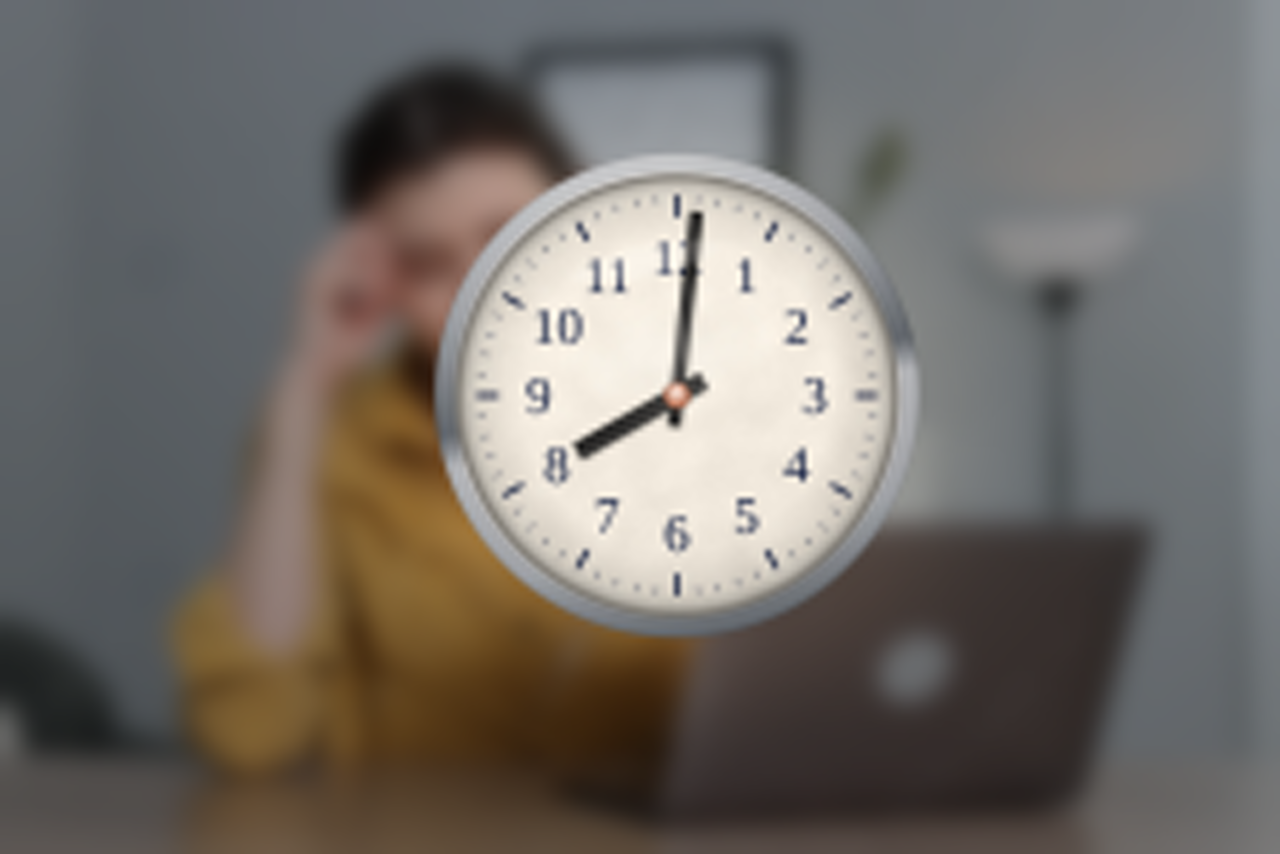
8.01
